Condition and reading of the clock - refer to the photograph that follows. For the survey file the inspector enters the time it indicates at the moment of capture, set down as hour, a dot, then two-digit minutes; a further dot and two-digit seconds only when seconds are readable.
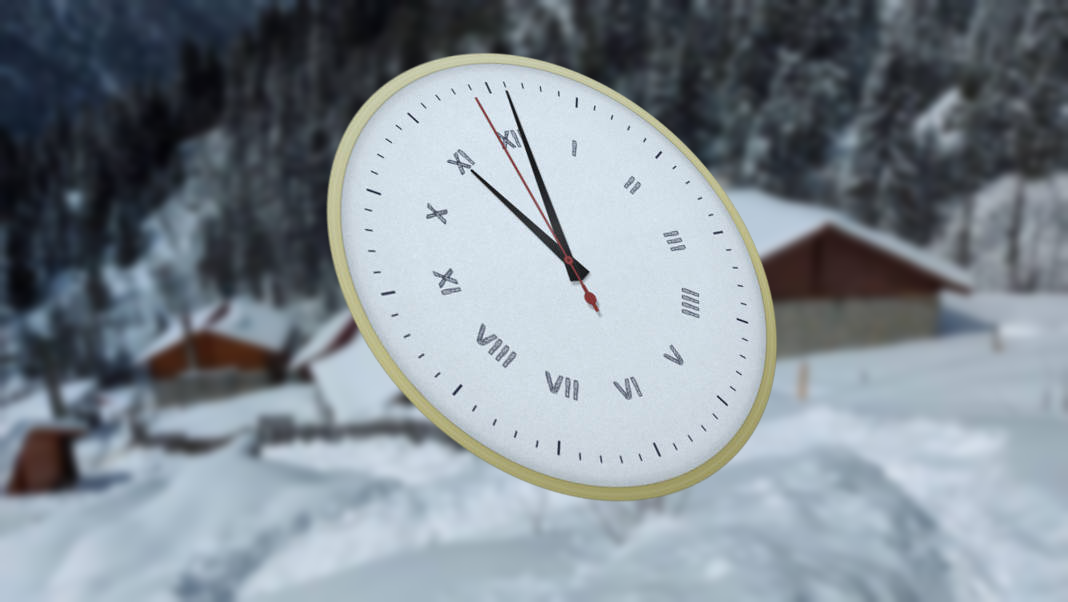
11.00.59
